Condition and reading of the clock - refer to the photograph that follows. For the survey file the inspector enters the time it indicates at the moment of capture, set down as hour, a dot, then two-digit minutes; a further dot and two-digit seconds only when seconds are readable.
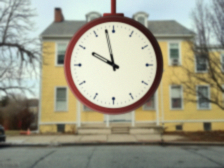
9.58
